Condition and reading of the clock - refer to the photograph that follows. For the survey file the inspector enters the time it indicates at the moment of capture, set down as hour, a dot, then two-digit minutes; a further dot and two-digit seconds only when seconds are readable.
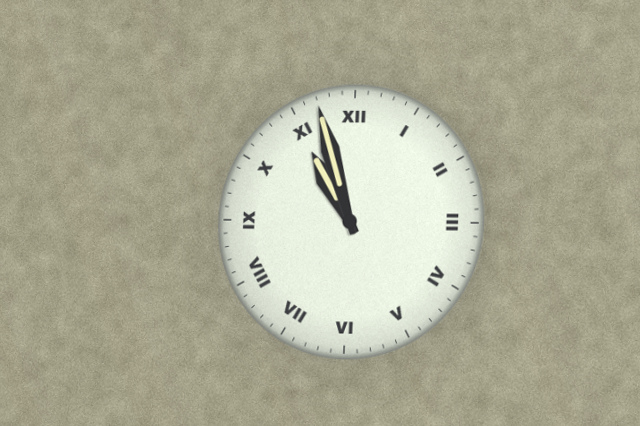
10.57
